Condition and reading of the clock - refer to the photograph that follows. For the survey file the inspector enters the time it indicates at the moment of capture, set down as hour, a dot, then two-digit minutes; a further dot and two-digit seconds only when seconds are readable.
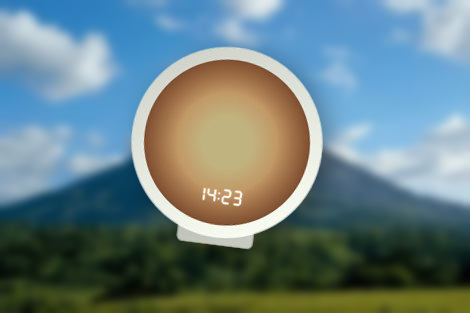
14.23
